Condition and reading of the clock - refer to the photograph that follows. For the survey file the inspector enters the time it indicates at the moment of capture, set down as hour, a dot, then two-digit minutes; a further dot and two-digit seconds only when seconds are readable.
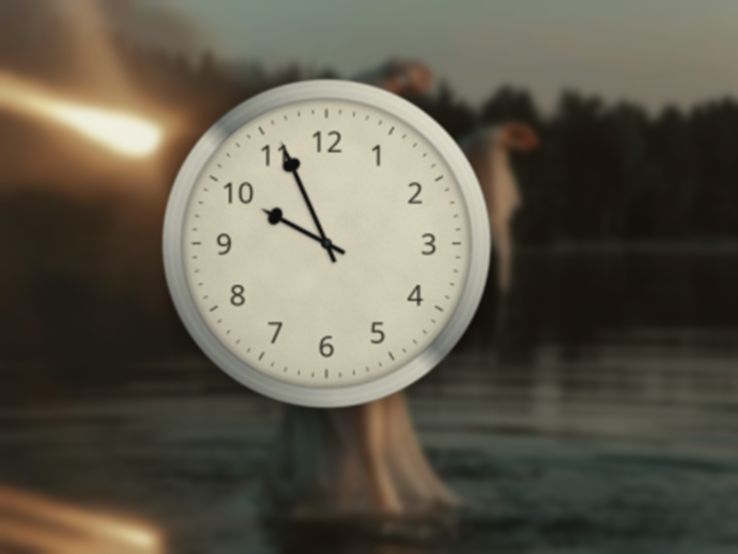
9.56
